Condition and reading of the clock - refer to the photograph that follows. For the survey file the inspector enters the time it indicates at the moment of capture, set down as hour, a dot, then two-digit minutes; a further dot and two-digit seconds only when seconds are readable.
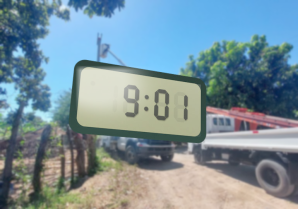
9.01
